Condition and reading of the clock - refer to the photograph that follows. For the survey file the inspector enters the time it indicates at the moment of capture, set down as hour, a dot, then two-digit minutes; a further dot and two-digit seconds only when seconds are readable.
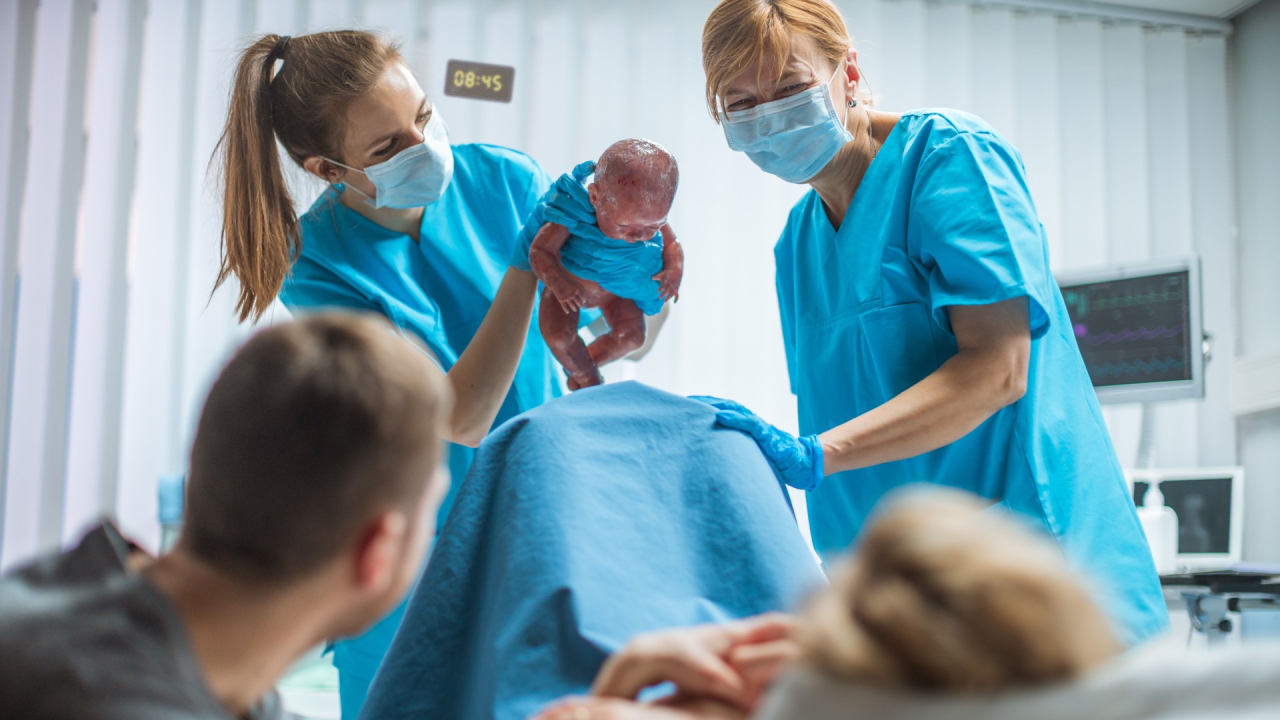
8.45
